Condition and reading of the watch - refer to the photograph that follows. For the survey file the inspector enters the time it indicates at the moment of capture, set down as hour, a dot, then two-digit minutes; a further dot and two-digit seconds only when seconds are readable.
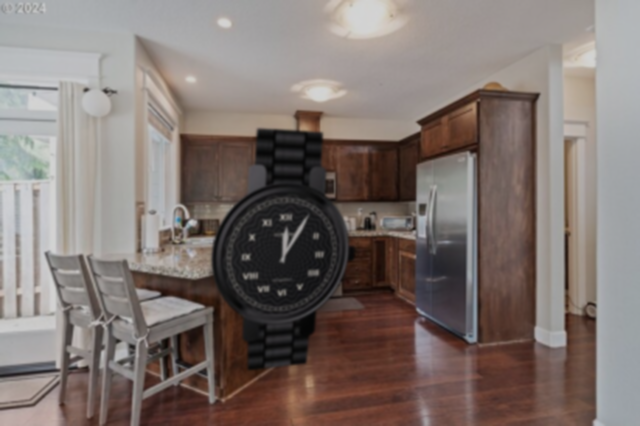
12.05
